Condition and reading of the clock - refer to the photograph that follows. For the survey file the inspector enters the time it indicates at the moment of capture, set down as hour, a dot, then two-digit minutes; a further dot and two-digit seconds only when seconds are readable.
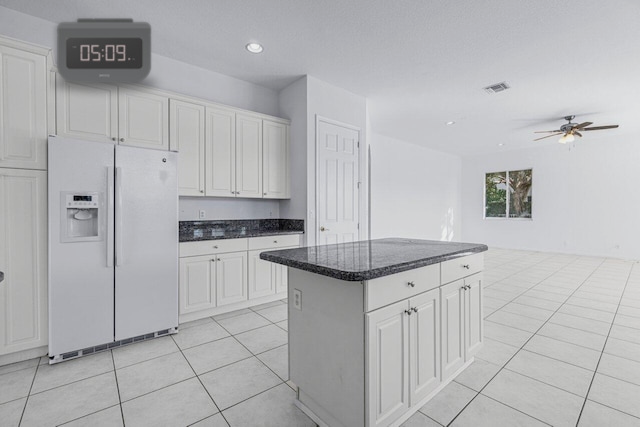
5.09
